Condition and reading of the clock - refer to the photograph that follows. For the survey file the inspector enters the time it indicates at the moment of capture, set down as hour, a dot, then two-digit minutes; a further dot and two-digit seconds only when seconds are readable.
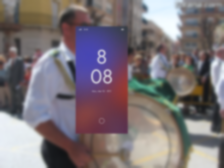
8.08
